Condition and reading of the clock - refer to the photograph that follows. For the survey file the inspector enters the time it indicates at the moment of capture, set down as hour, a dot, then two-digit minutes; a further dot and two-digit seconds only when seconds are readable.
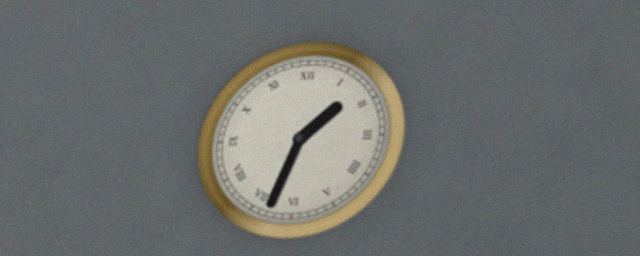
1.33
